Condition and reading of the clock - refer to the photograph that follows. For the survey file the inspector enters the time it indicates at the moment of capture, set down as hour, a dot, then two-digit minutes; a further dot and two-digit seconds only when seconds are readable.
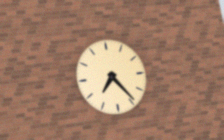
7.24
